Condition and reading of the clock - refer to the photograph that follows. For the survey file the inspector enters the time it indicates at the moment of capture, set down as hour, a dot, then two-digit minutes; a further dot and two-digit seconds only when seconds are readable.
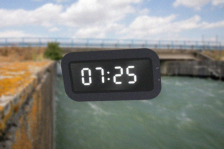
7.25
